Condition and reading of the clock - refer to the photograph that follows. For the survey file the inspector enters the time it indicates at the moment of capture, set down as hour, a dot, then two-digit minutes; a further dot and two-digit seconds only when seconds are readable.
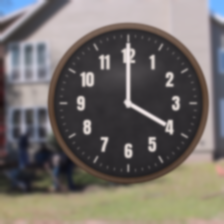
4.00
